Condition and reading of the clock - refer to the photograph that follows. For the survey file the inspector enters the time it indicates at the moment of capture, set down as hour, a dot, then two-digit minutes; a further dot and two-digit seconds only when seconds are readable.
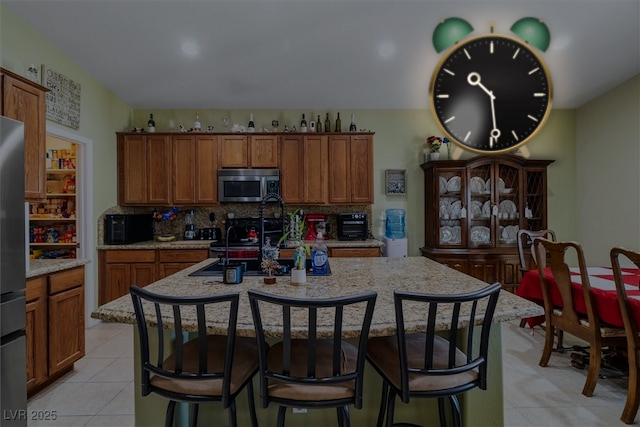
10.29
